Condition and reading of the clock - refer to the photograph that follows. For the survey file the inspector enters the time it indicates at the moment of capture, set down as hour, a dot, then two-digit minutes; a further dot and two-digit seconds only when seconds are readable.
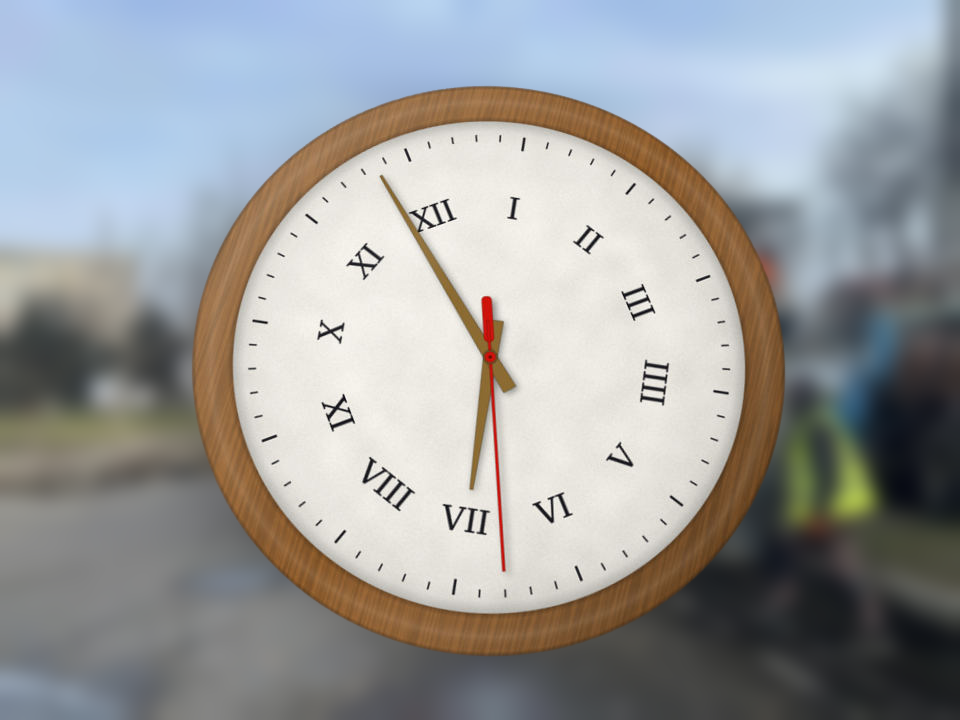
6.58.33
